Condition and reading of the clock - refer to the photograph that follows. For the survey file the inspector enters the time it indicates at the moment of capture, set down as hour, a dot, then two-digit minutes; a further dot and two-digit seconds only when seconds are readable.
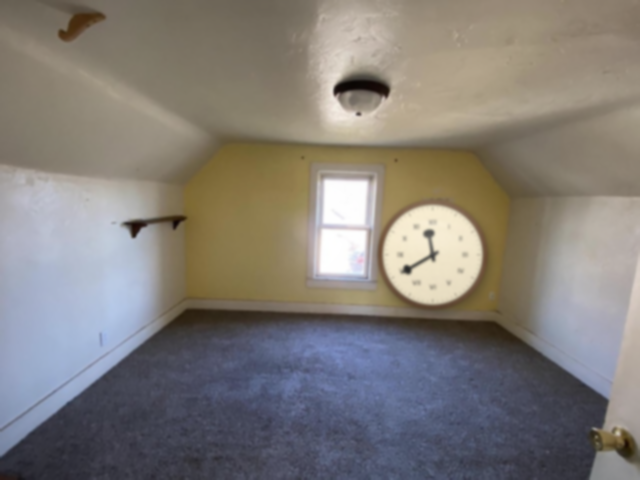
11.40
